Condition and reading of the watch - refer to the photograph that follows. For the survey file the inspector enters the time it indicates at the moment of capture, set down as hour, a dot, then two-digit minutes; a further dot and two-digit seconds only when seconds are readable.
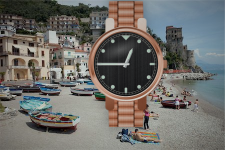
12.45
